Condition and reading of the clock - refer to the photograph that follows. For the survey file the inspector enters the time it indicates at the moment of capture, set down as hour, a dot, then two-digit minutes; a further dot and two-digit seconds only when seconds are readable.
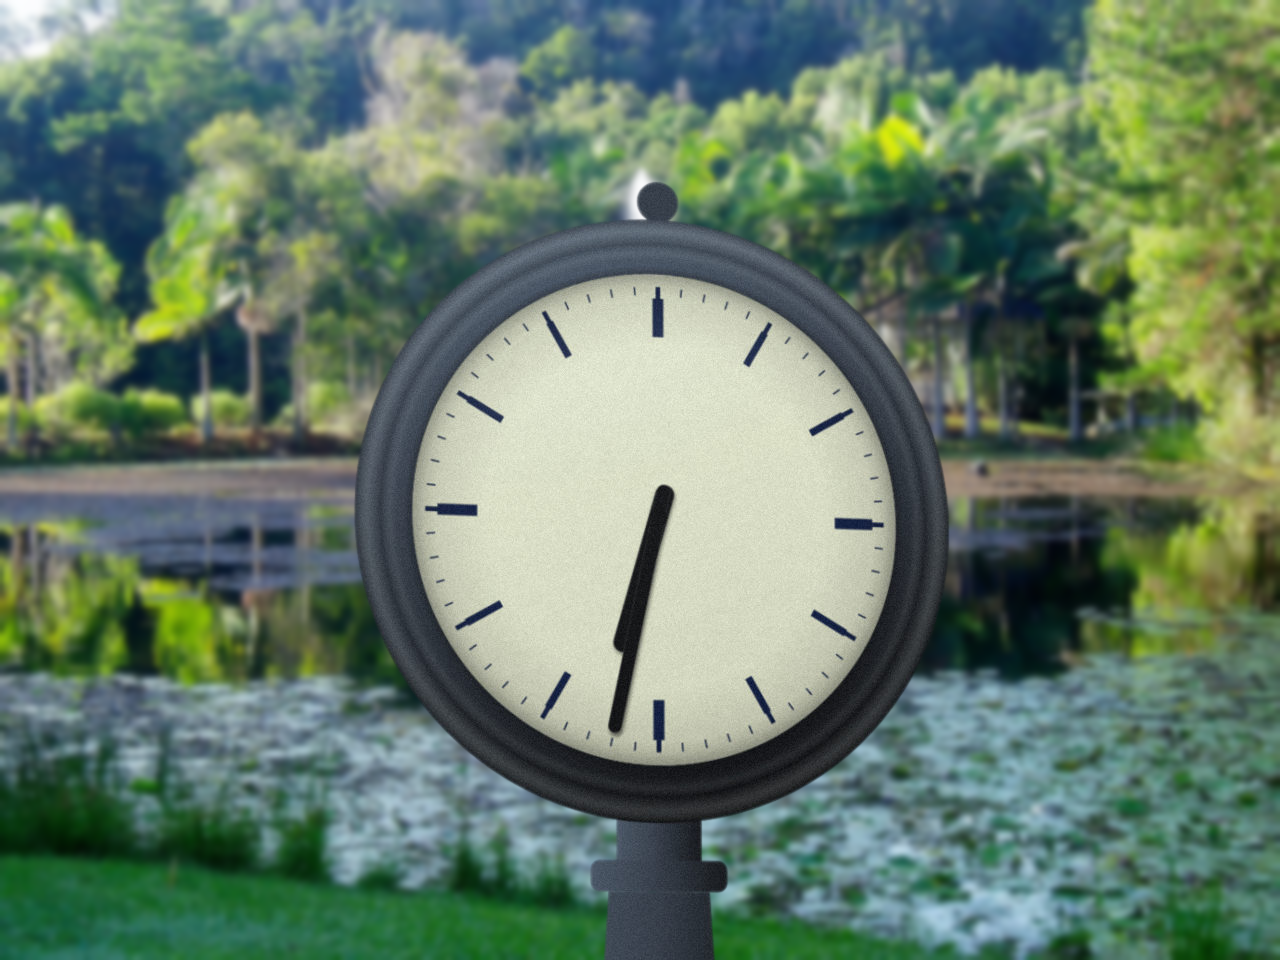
6.32
